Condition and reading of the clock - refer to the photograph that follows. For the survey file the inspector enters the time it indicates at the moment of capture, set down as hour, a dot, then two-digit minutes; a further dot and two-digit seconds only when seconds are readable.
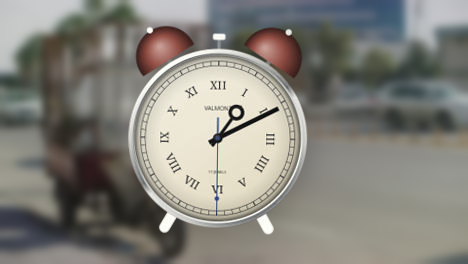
1.10.30
